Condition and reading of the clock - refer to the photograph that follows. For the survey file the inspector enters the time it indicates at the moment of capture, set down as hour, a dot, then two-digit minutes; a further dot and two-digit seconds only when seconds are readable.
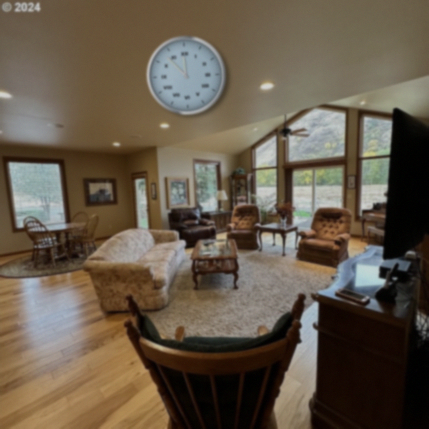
11.53
